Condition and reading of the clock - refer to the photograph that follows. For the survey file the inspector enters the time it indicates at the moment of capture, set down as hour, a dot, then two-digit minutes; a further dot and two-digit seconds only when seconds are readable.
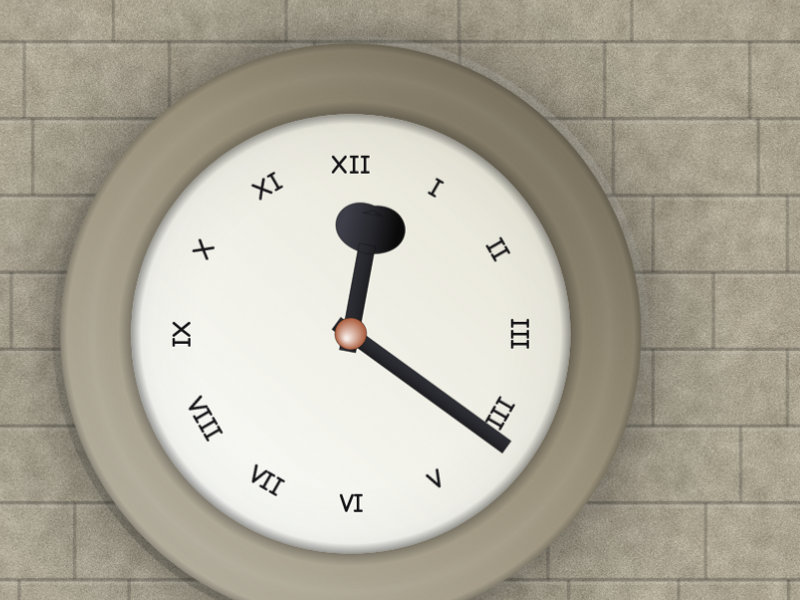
12.21
